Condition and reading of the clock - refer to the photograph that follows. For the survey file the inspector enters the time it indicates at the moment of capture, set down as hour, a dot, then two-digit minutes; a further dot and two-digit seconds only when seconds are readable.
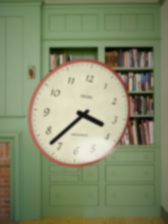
3.37
